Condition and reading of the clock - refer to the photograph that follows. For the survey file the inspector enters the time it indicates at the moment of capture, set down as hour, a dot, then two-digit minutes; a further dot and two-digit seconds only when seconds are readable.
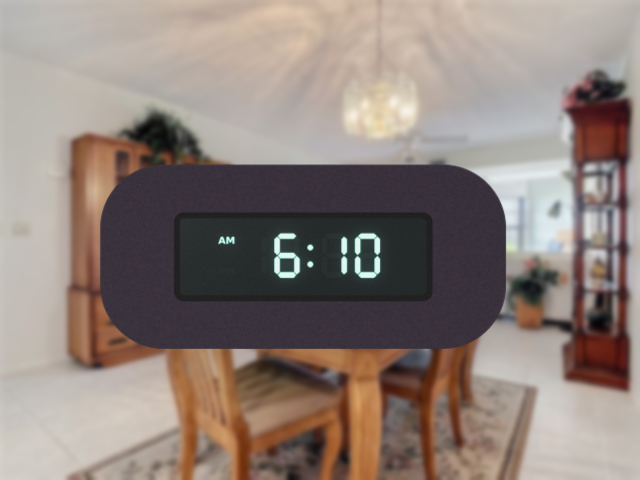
6.10
